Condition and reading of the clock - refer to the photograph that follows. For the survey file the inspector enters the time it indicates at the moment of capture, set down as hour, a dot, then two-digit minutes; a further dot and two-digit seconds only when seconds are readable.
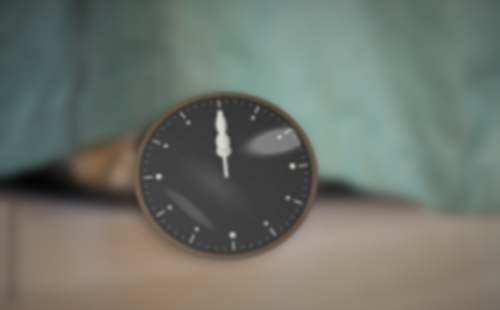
12.00
